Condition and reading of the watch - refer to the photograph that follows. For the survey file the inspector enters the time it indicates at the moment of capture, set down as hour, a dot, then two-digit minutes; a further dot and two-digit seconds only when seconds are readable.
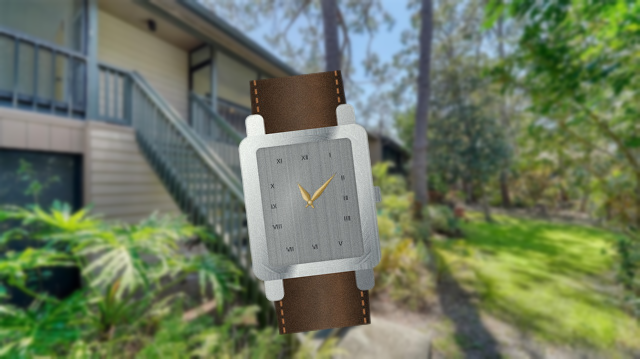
11.08
